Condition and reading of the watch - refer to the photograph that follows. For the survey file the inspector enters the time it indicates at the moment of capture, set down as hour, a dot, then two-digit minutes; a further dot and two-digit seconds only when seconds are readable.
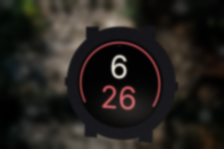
6.26
